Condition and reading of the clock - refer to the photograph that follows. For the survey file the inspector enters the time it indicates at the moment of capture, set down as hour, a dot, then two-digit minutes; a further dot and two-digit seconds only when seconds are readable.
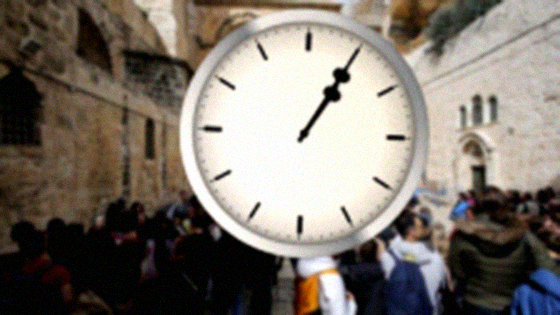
1.05
